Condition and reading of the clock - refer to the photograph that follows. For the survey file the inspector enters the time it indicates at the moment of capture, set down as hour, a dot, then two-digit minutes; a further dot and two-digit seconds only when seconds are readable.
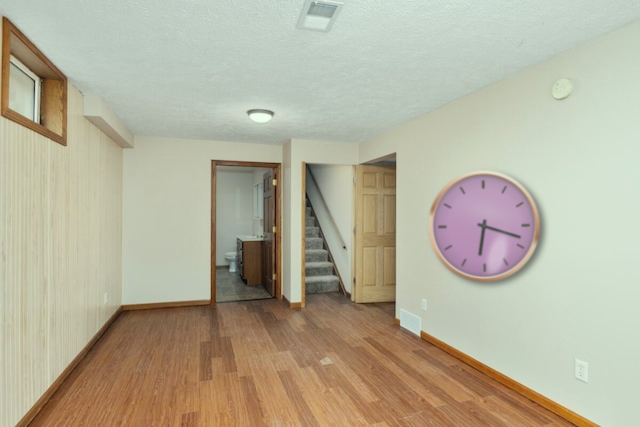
6.18
